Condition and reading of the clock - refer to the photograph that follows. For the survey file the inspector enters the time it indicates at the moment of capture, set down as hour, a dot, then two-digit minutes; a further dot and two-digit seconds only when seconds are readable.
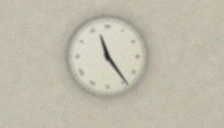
11.24
